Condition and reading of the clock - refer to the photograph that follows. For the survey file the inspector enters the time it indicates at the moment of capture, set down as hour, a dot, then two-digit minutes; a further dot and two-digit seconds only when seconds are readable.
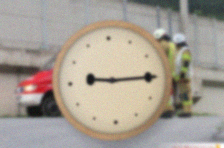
9.15
